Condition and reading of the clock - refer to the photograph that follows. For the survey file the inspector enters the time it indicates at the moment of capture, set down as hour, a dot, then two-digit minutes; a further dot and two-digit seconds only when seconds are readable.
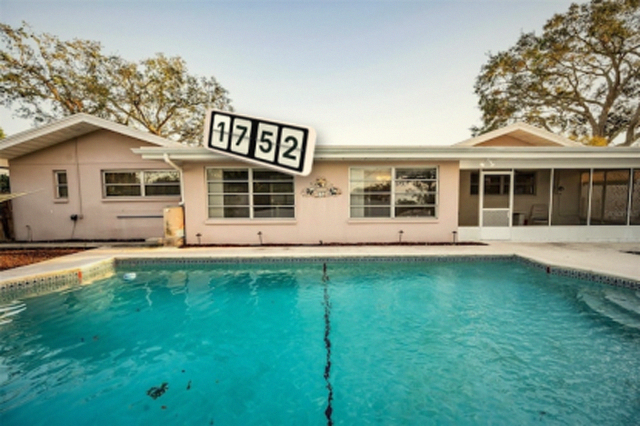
17.52
